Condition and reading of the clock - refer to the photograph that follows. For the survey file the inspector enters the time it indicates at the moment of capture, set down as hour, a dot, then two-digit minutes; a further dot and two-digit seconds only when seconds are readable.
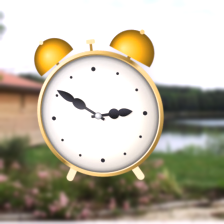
2.51
